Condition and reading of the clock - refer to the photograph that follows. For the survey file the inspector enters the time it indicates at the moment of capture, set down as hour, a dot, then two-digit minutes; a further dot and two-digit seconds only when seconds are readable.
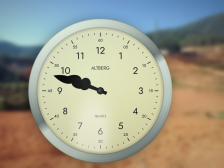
9.48
